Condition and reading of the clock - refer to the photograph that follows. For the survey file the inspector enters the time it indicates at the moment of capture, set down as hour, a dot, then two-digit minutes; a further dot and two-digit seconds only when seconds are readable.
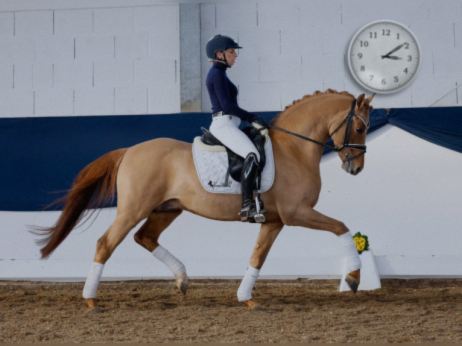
3.09
